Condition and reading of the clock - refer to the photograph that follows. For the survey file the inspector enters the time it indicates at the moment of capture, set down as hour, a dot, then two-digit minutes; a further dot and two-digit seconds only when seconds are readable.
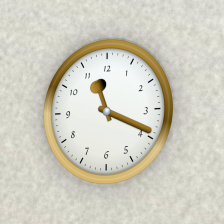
11.19
